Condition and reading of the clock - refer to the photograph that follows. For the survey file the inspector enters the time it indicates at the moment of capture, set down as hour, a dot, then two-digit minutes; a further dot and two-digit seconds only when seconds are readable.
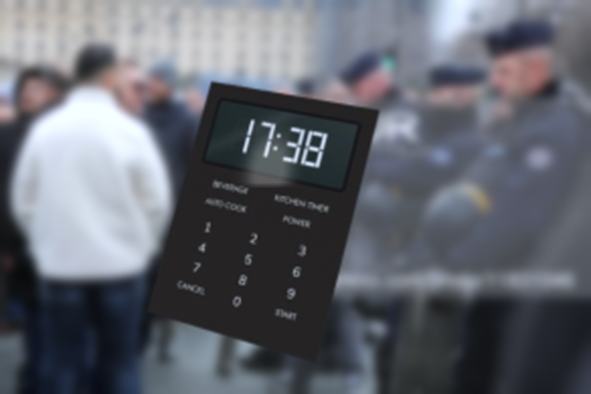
17.38
